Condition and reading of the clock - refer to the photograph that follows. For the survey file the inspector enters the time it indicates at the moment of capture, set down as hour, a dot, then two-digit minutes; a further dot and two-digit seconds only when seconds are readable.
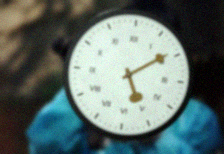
5.09
